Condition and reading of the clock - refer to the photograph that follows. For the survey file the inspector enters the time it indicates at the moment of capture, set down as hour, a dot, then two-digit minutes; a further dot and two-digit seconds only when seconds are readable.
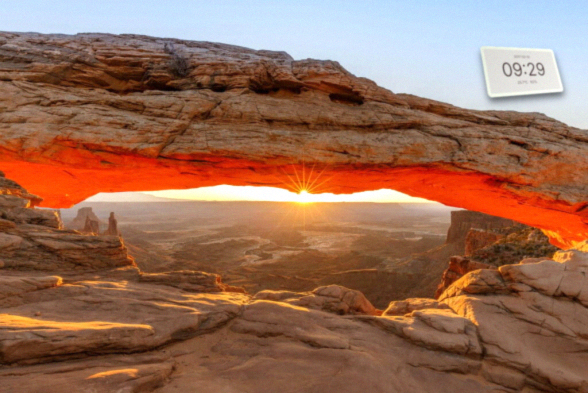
9.29
